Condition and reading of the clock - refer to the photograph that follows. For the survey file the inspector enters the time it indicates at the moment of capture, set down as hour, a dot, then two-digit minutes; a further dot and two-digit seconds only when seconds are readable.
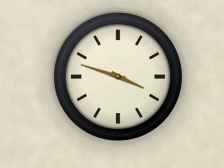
3.48
